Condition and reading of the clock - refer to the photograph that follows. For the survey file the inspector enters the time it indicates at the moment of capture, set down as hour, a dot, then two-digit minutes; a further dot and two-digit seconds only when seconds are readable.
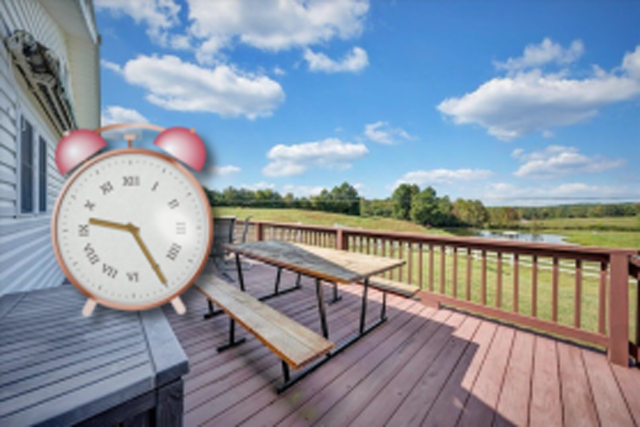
9.25
